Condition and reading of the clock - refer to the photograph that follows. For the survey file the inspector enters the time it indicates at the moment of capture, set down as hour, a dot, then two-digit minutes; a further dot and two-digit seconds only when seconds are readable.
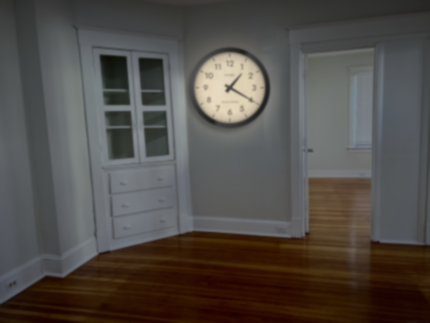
1.20
